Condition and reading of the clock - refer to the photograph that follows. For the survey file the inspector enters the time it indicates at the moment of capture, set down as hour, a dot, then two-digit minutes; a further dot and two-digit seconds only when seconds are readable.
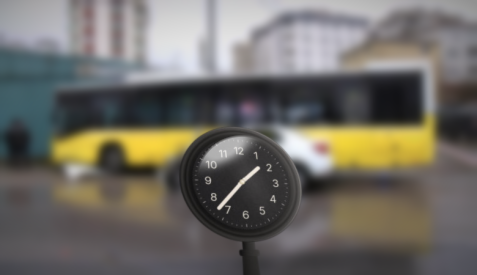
1.37
